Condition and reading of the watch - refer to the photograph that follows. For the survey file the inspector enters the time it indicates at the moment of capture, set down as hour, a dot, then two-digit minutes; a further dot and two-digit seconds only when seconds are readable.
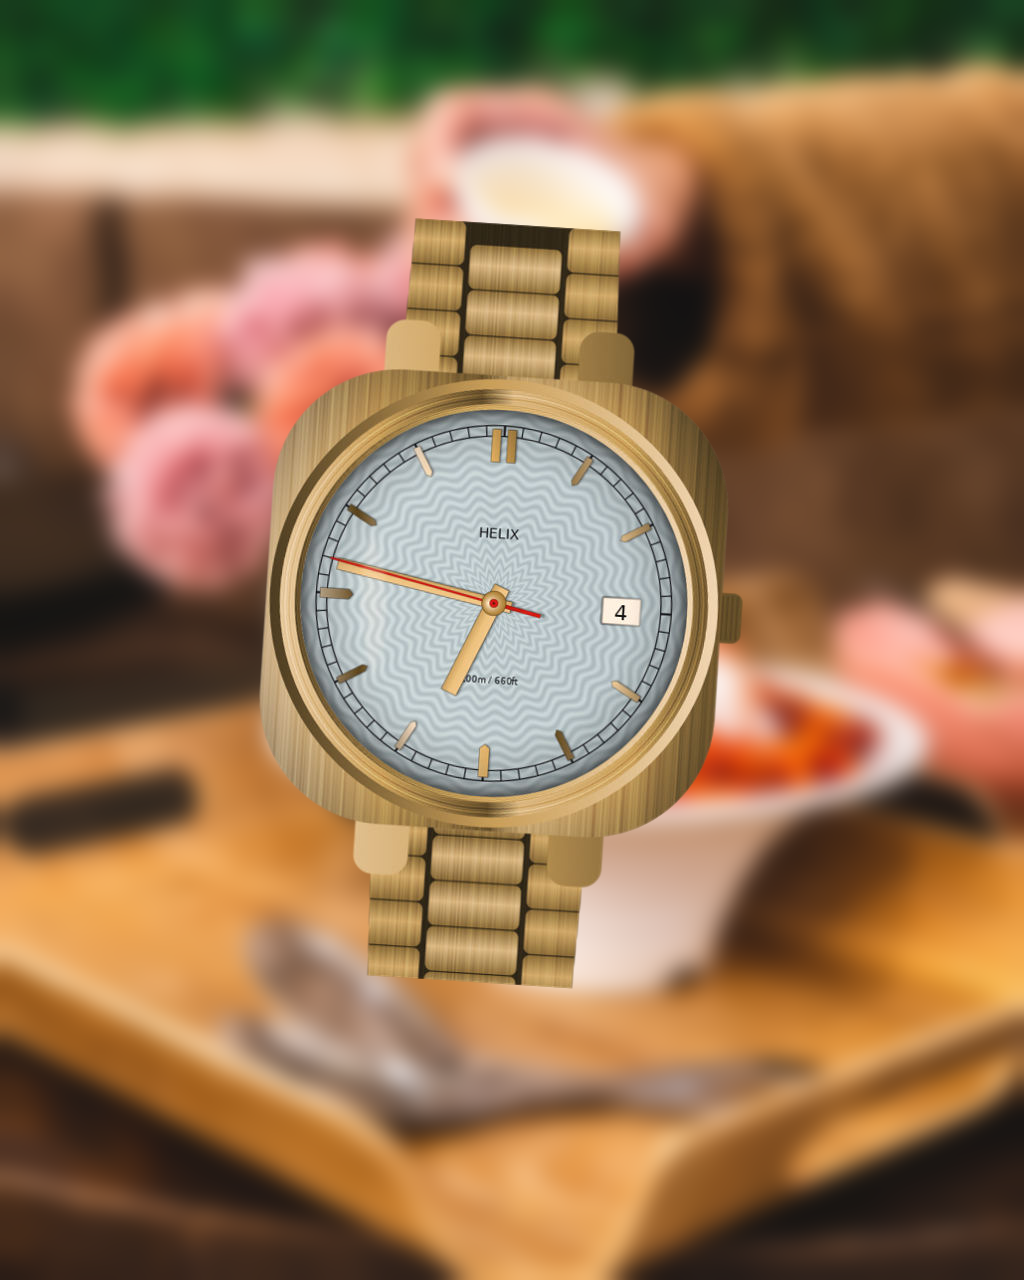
6.46.47
